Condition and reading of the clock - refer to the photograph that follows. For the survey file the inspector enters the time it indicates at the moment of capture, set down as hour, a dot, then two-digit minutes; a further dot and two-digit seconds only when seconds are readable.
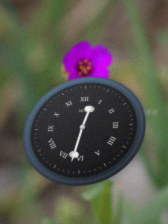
12.32
